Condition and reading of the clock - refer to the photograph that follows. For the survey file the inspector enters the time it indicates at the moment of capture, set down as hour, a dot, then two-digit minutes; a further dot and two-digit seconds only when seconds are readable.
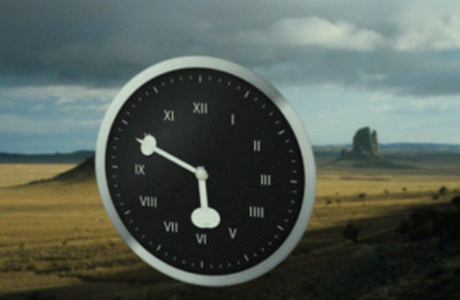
5.49
